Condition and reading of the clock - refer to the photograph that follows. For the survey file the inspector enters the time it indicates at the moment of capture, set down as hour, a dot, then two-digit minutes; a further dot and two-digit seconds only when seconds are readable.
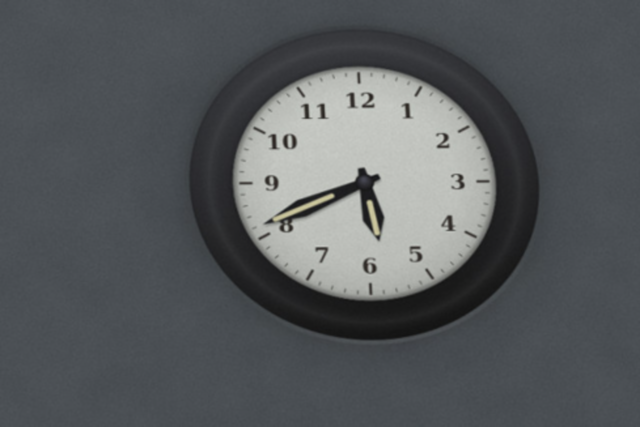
5.41
